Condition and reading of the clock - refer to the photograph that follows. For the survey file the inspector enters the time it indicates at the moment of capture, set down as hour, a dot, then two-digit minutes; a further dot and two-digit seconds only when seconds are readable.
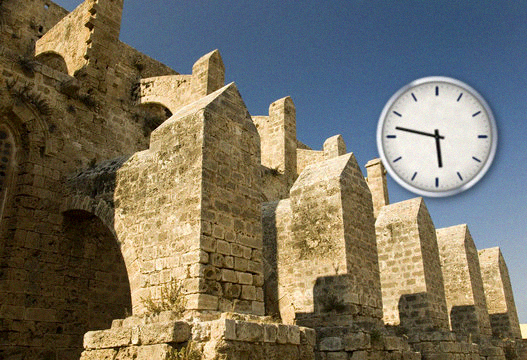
5.47
